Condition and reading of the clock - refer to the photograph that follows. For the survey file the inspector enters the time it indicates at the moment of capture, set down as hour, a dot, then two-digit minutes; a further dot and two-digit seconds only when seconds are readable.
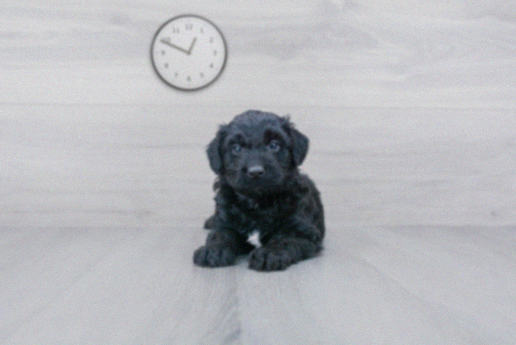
12.49
